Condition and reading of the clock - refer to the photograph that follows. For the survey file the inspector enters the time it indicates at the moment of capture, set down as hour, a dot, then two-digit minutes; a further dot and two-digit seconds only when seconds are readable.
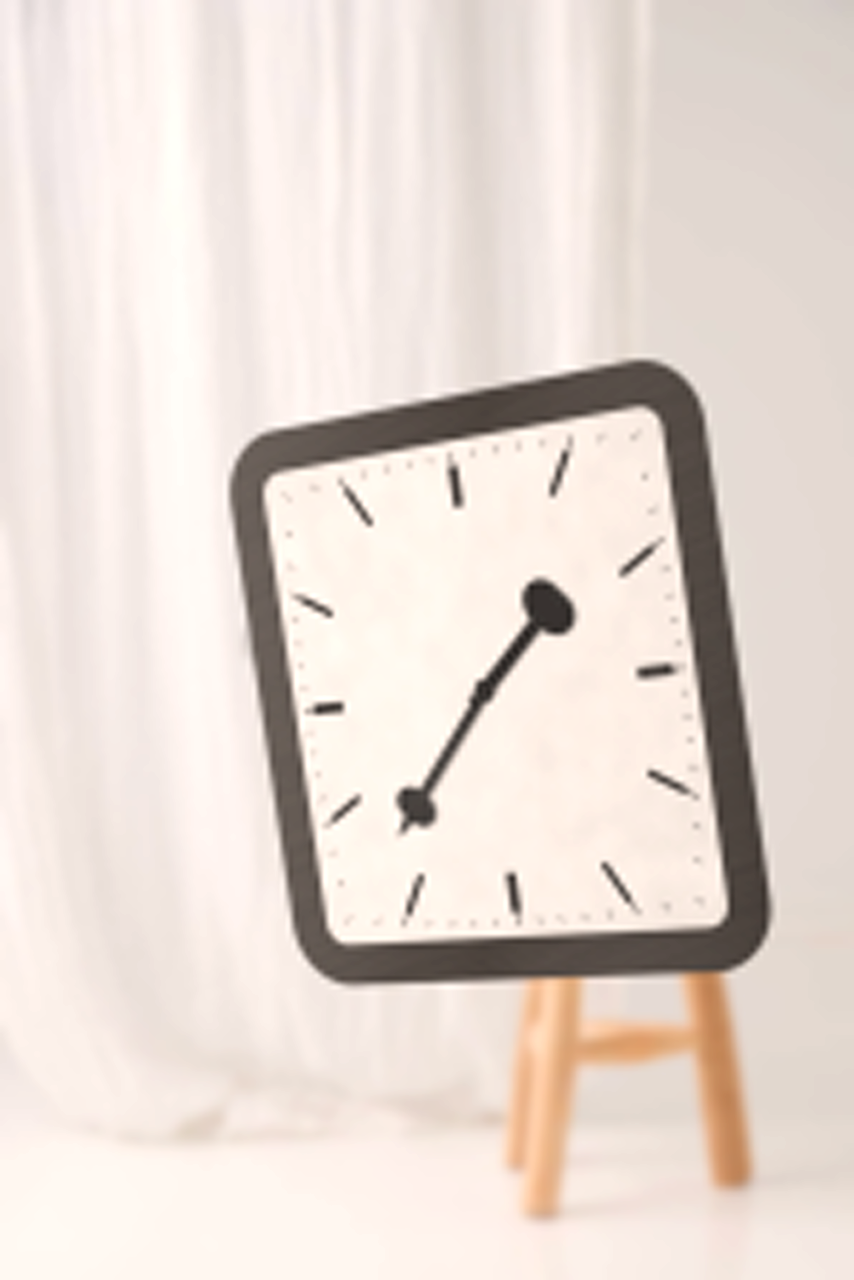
1.37
